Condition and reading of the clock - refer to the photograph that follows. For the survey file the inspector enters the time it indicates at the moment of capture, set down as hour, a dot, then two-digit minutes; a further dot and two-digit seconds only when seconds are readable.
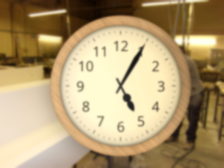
5.05
